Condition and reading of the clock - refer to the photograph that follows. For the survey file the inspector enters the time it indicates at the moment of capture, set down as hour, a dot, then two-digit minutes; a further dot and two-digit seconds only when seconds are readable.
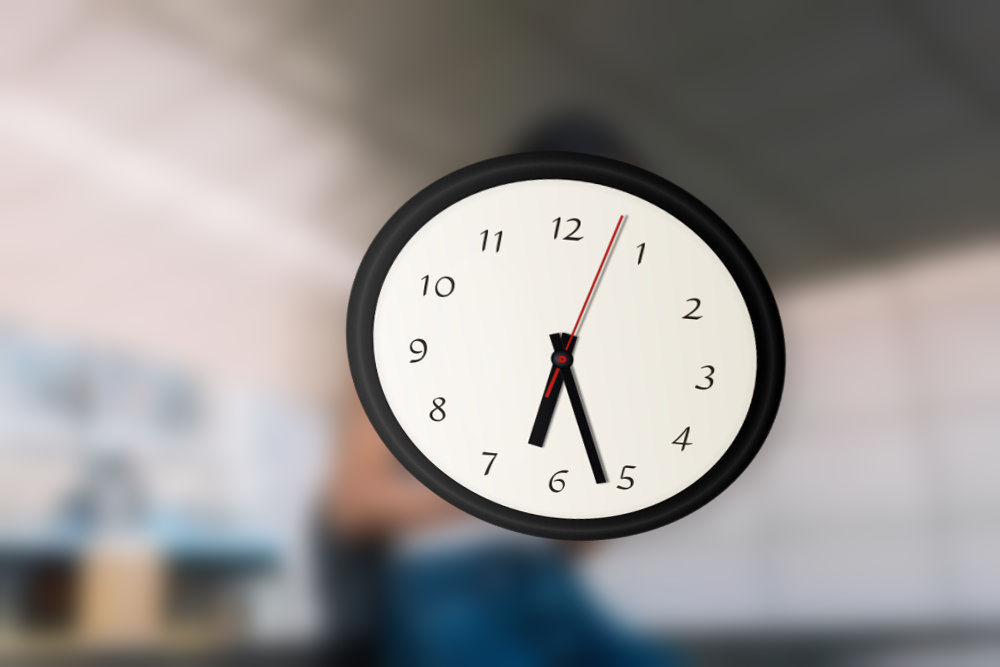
6.27.03
